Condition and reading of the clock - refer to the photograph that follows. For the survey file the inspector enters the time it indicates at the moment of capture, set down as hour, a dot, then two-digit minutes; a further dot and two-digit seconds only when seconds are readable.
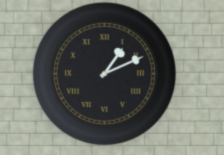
1.11
